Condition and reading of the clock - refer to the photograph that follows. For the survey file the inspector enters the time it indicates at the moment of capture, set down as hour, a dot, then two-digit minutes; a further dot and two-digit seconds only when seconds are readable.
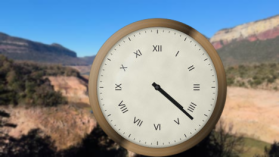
4.22
